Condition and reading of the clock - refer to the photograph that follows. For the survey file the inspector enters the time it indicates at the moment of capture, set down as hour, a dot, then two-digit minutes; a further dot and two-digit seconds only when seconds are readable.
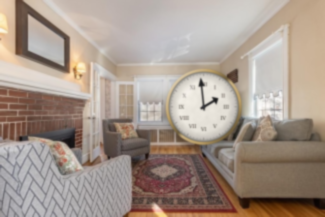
1.59
